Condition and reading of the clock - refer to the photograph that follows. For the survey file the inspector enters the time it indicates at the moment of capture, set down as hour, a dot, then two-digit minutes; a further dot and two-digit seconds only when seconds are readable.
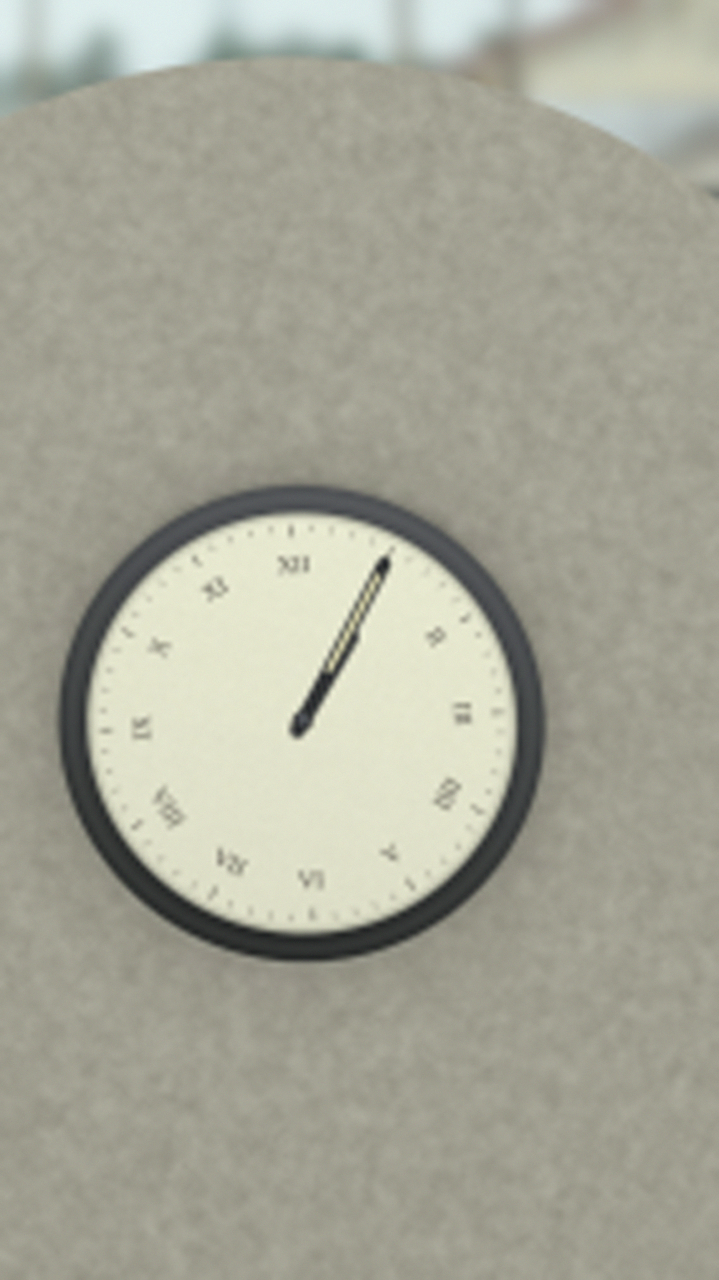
1.05
